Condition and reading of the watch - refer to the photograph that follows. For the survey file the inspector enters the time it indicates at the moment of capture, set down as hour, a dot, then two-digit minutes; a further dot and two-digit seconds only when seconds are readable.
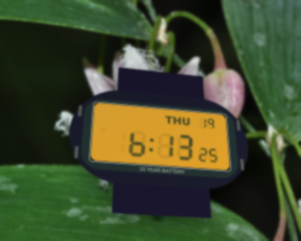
6.13.25
